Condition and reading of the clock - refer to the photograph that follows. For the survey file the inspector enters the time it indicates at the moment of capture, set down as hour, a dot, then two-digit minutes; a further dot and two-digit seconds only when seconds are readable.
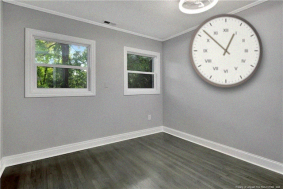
12.52
